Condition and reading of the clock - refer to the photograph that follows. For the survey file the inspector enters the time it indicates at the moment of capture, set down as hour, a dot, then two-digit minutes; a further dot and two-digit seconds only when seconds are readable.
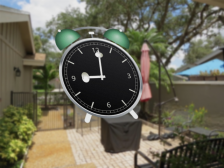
9.01
